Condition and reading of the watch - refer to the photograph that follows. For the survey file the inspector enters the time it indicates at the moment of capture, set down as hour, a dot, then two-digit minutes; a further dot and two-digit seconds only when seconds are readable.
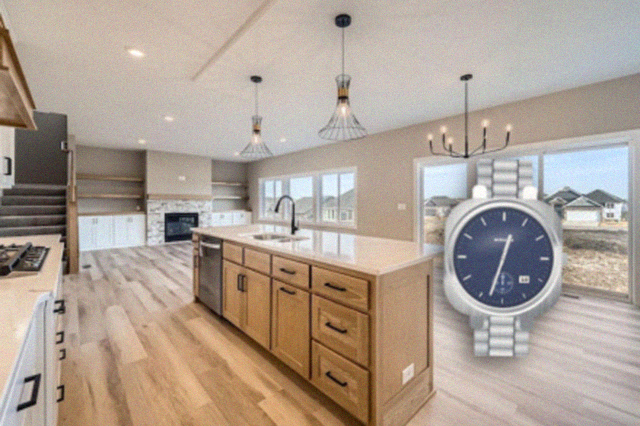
12.33
